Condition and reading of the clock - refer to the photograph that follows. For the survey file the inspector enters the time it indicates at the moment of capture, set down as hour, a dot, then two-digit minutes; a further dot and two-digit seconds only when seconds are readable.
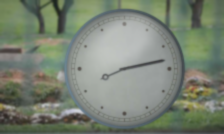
8.13
